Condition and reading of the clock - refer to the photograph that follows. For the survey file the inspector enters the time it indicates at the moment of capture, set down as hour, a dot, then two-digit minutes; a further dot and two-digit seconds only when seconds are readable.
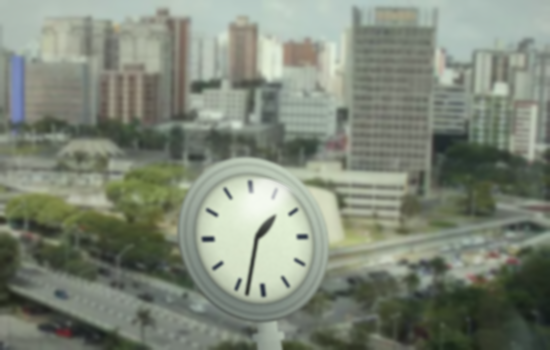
1.33
